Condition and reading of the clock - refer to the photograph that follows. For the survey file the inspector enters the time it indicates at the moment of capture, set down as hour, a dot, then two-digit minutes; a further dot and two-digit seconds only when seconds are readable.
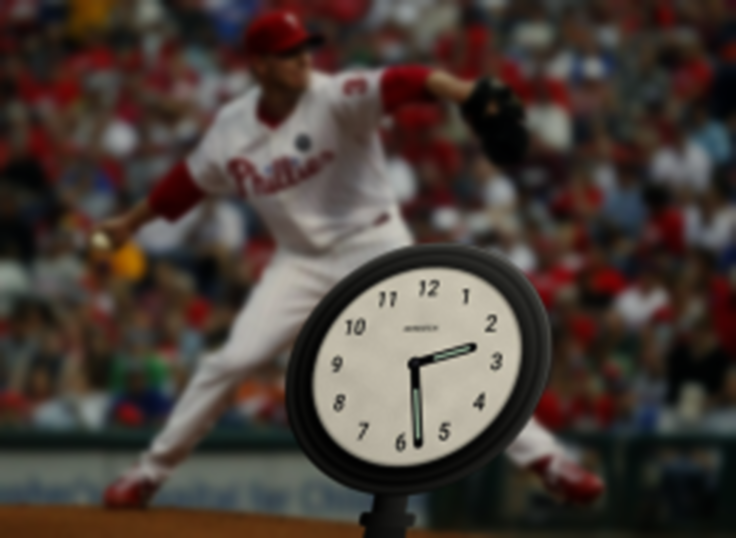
2.28
